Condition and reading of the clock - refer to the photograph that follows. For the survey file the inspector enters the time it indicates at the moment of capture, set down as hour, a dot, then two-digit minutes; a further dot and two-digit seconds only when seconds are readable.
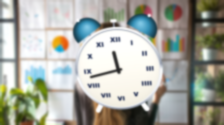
11.43
